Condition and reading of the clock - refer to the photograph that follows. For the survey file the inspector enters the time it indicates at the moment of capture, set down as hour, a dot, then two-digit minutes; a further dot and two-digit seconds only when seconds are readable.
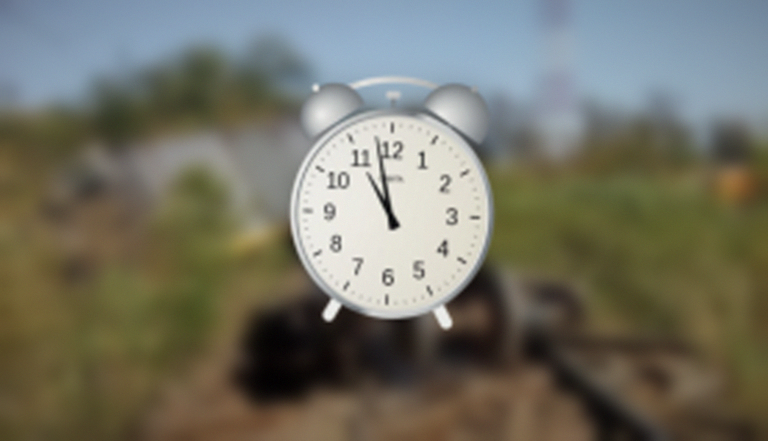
10.58
